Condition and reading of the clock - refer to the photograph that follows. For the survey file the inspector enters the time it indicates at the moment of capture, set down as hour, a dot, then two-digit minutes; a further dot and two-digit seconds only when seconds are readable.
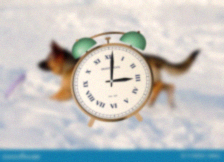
3.01
